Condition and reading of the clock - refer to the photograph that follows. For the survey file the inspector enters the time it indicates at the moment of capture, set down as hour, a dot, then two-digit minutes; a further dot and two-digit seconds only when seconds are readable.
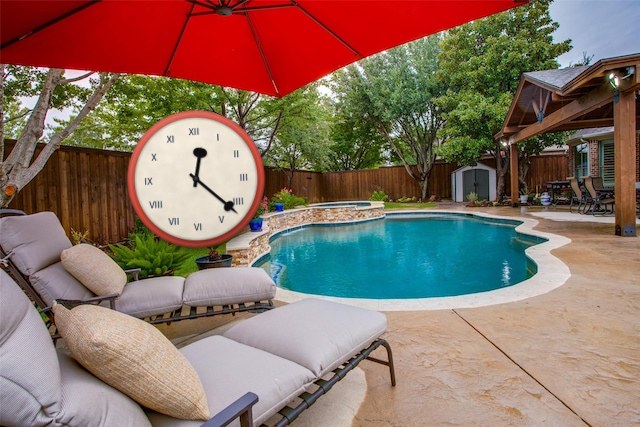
12.22
